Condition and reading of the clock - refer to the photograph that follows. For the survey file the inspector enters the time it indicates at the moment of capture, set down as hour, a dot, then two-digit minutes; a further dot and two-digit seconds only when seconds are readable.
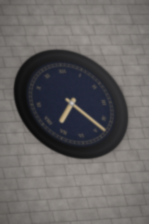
7.23
